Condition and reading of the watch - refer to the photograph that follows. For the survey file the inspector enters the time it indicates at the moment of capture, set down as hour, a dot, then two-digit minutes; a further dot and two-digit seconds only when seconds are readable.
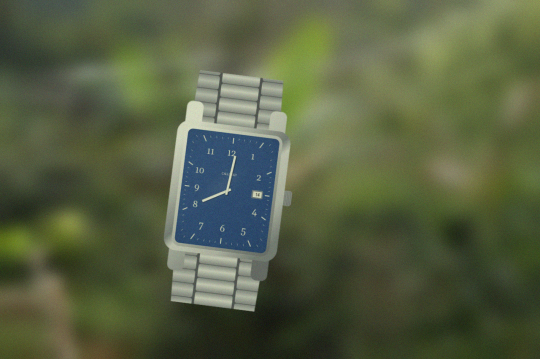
8.01
